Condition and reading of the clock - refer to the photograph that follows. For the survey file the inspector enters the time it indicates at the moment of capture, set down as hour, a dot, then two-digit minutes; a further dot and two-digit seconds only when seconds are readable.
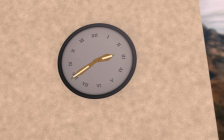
2.40
